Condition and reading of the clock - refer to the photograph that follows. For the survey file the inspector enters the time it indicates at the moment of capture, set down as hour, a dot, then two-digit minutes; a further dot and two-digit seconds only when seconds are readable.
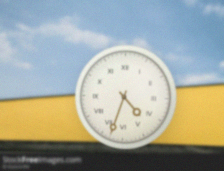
4.33
